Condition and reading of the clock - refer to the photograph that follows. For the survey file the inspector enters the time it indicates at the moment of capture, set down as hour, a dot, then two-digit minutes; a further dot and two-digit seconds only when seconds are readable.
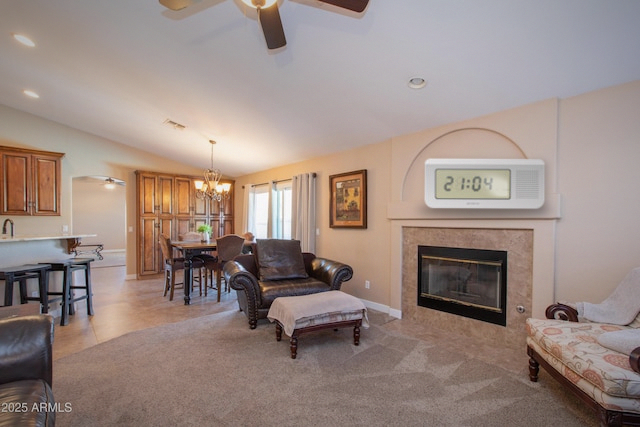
21.04
